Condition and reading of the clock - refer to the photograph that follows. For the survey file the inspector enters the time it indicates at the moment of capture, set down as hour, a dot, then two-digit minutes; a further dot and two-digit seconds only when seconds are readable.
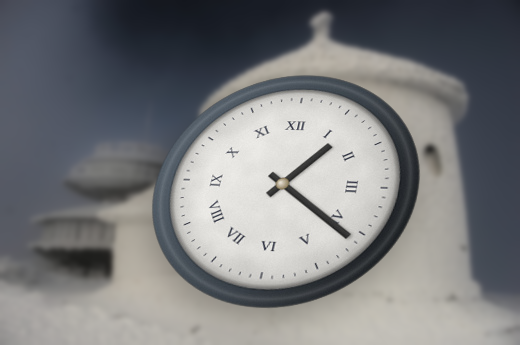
1.21
